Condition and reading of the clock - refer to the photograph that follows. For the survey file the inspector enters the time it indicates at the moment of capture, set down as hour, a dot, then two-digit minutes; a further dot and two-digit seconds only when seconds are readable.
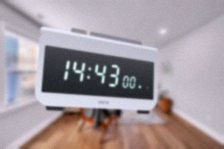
14.43.00
